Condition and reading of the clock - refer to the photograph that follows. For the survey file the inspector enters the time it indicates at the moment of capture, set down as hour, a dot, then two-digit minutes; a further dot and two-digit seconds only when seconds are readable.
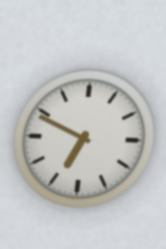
6.49
